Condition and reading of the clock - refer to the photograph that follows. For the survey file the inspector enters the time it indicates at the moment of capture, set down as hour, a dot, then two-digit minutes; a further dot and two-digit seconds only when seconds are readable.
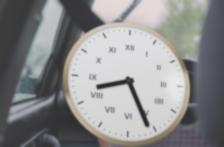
8.26
